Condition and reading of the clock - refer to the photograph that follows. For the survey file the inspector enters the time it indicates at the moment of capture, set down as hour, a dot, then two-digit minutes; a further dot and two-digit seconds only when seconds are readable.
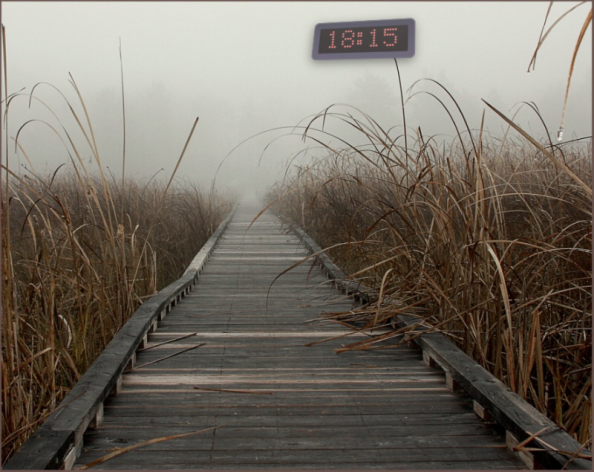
18.15
